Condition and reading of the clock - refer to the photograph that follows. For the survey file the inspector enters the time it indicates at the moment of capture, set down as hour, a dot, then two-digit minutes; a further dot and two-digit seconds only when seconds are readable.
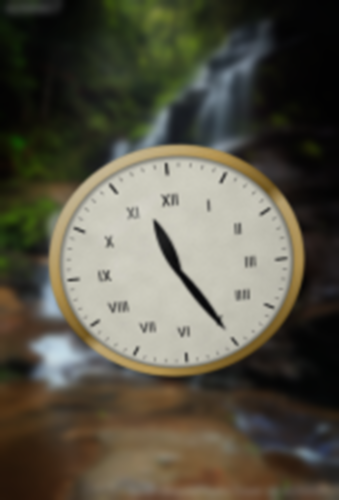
11.25
